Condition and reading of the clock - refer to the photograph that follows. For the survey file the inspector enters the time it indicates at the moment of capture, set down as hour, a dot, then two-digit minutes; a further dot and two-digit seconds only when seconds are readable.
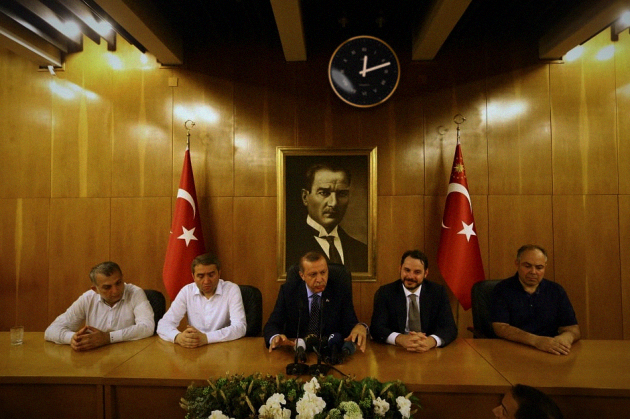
12.12
